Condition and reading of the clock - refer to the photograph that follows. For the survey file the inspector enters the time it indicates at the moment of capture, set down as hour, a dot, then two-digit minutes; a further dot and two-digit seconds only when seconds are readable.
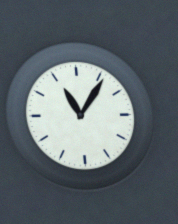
11.06
